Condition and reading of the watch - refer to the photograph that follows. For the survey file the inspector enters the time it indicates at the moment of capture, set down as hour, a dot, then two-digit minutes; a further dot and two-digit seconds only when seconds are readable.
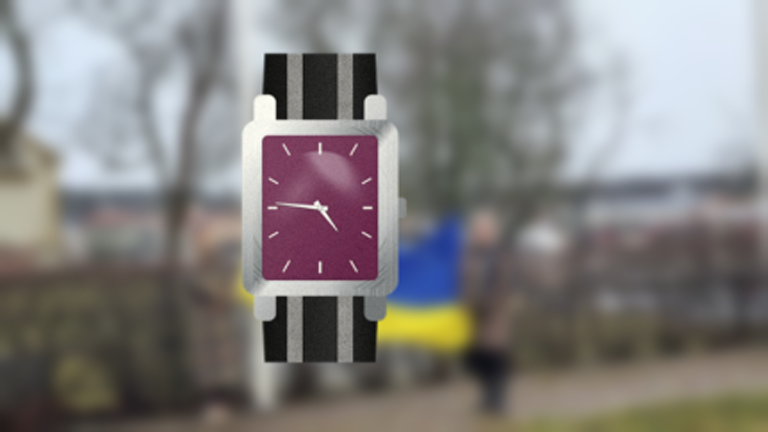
4.46
